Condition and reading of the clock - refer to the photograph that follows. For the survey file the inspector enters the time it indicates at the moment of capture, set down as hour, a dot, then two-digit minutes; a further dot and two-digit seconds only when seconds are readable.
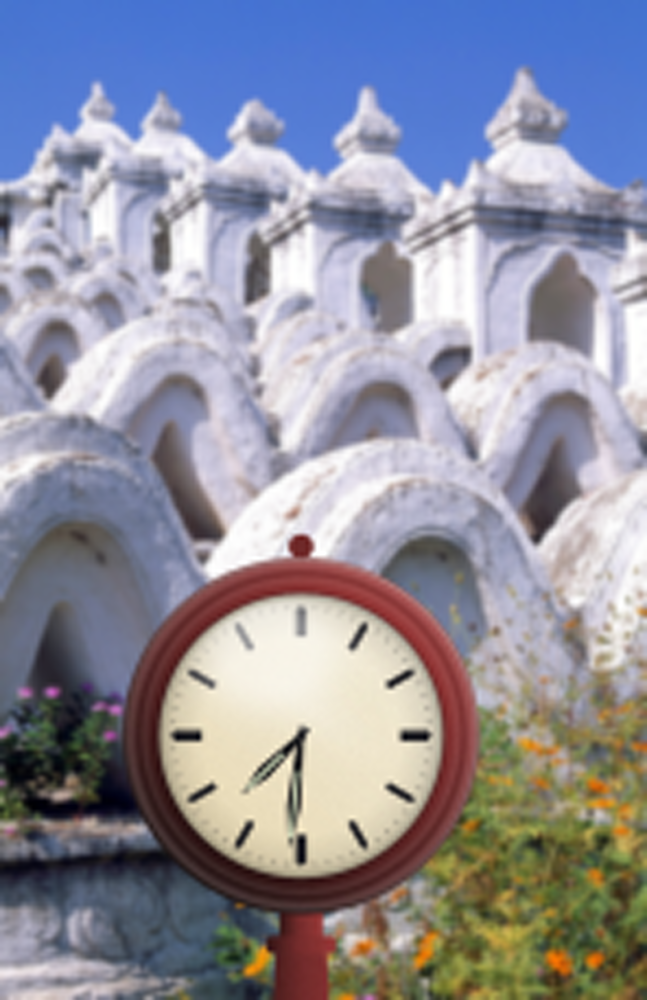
7.31
